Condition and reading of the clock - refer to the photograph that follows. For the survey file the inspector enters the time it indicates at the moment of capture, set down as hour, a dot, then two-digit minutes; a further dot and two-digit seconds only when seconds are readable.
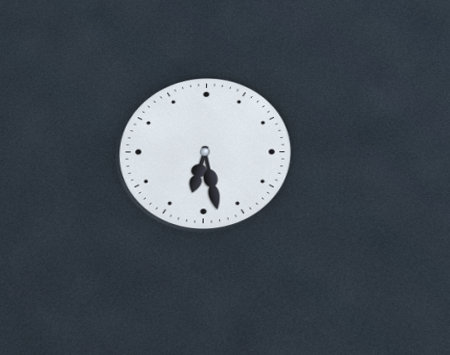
6.28
